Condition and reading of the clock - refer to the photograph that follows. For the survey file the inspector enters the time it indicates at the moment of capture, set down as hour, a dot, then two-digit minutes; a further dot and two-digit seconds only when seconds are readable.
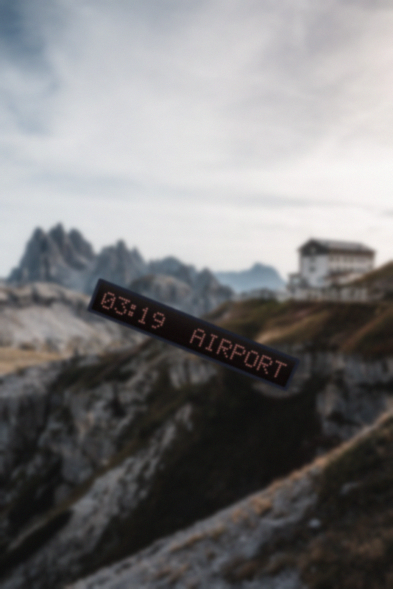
3.19
